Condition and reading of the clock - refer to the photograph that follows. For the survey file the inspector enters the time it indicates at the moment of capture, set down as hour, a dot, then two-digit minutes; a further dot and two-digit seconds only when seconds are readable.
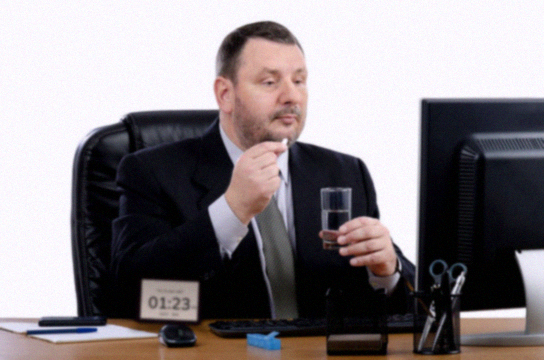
1.23
